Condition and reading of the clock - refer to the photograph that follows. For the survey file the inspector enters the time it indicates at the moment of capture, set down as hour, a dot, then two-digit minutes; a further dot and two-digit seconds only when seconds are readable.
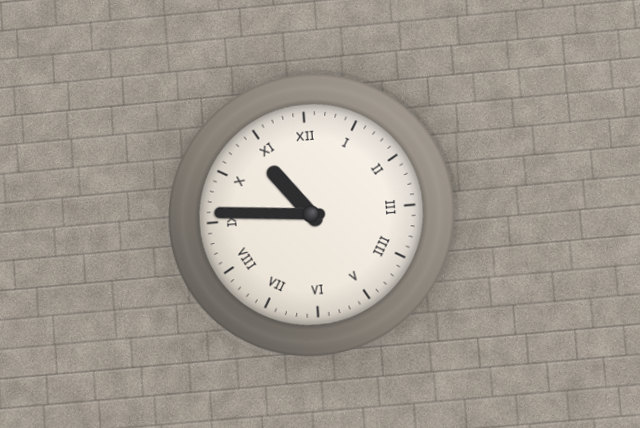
10.46
